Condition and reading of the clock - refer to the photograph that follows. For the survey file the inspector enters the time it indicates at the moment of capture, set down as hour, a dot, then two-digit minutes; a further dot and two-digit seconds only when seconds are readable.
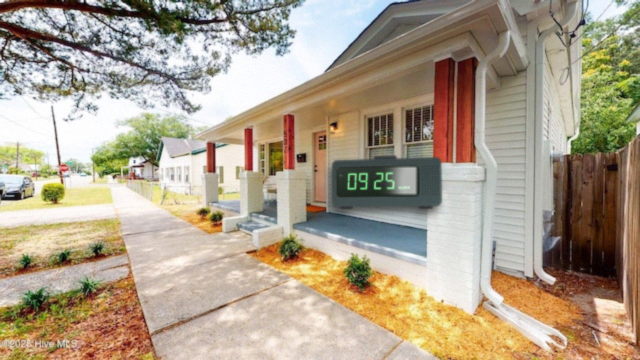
9.25
